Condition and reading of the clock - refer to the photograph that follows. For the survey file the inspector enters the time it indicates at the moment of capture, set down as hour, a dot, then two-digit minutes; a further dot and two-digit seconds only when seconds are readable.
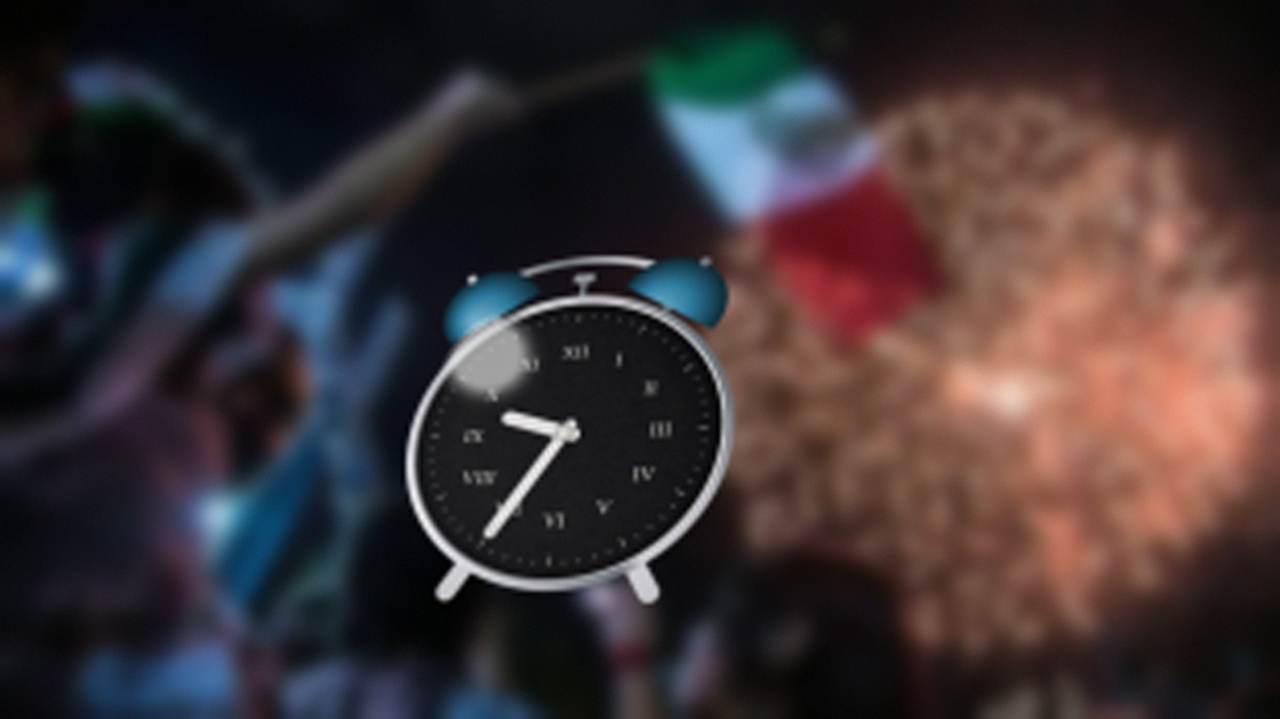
9.35
